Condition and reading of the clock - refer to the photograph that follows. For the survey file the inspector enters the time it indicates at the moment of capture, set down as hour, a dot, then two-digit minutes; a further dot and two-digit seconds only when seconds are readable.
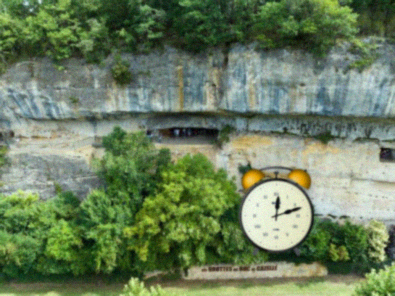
12.12
